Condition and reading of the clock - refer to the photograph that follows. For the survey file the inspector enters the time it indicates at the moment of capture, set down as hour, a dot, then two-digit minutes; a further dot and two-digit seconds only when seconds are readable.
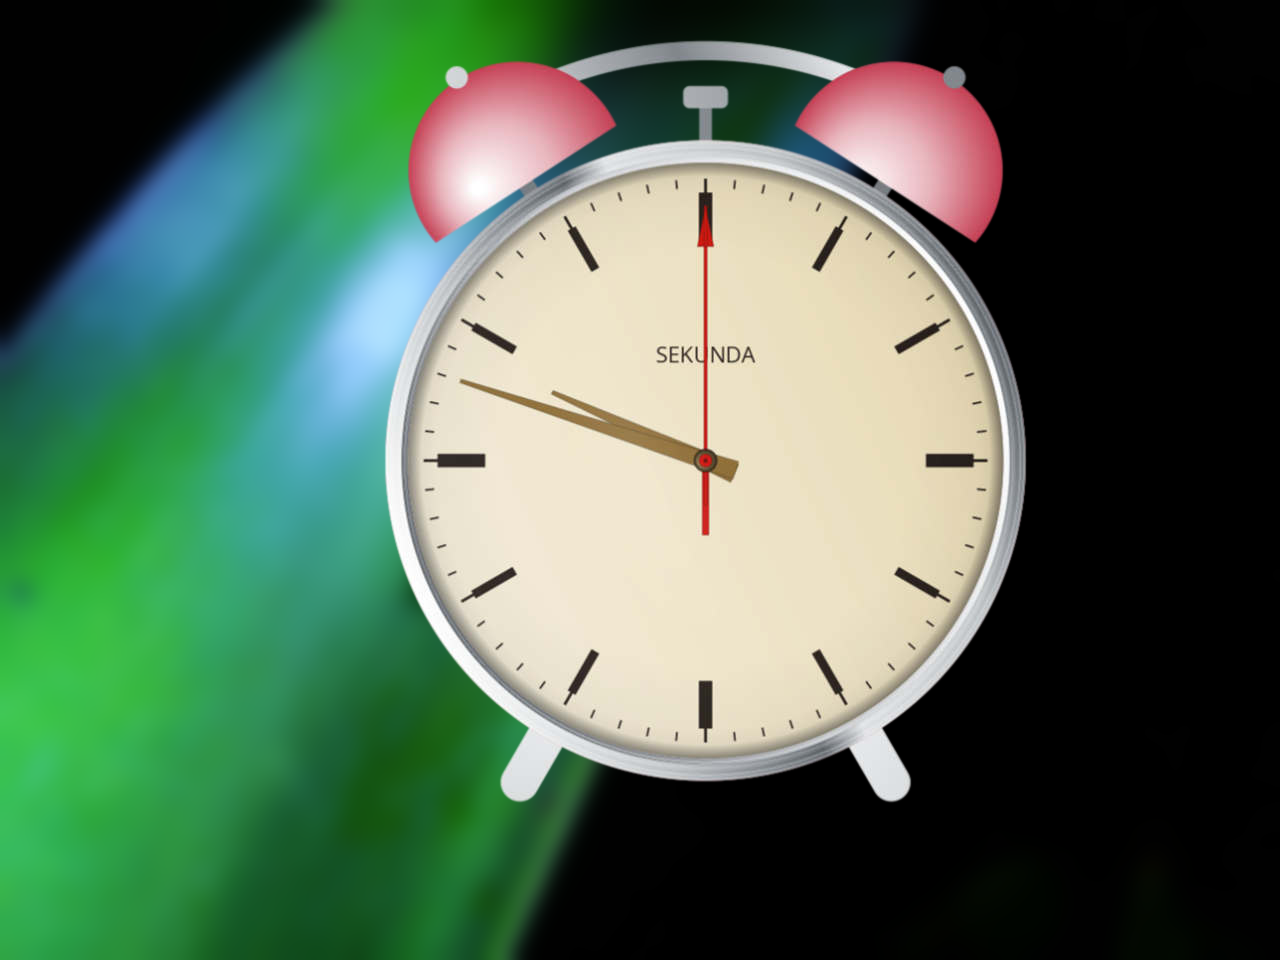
9.48.00
